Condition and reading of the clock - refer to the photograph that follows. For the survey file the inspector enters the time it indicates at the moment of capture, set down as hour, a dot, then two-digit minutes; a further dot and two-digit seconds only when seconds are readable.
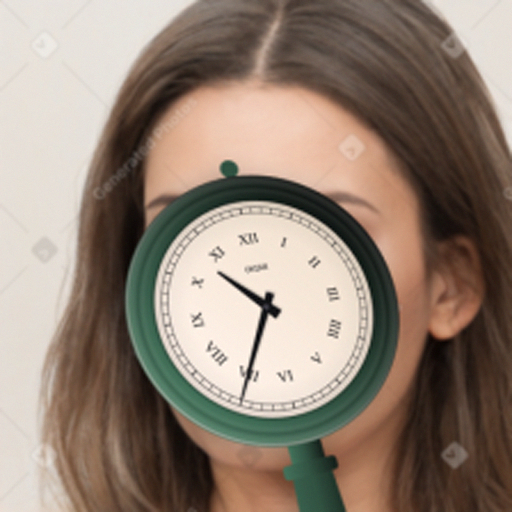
10.35
